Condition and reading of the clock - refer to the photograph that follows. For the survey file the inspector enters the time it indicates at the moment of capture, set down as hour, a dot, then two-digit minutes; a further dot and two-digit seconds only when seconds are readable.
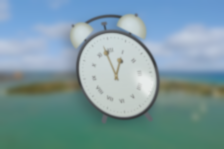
12.58
